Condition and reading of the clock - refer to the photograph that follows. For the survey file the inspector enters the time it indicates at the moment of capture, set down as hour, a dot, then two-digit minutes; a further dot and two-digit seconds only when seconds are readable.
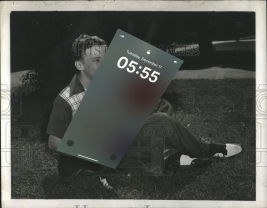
5.55
